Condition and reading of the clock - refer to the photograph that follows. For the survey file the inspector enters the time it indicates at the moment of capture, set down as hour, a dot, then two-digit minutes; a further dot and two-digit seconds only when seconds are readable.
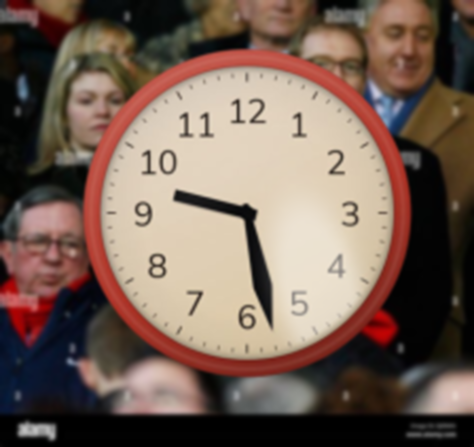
9.28
